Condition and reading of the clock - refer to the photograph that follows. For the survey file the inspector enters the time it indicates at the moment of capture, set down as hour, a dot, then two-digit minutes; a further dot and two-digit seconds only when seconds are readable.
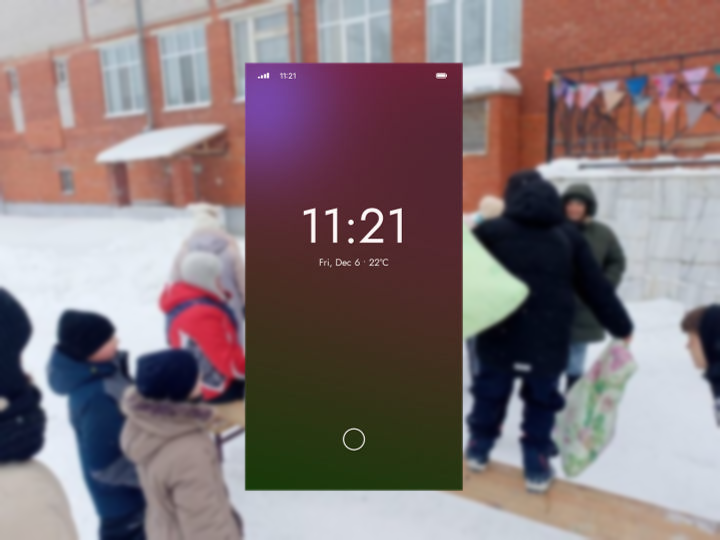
11.21
